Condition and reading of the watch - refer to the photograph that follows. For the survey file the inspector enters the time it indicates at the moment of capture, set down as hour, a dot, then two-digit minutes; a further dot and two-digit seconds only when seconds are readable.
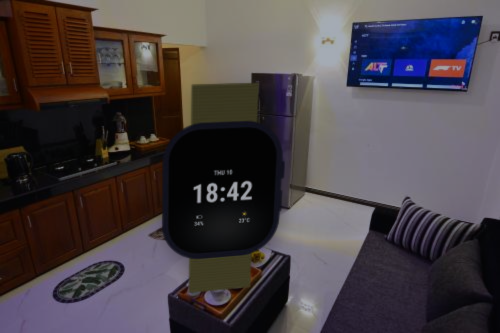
18.42
